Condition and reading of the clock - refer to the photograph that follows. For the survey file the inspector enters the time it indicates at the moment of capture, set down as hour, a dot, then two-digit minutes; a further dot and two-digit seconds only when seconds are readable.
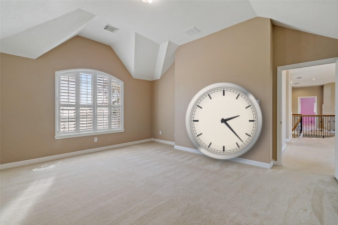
2.23
